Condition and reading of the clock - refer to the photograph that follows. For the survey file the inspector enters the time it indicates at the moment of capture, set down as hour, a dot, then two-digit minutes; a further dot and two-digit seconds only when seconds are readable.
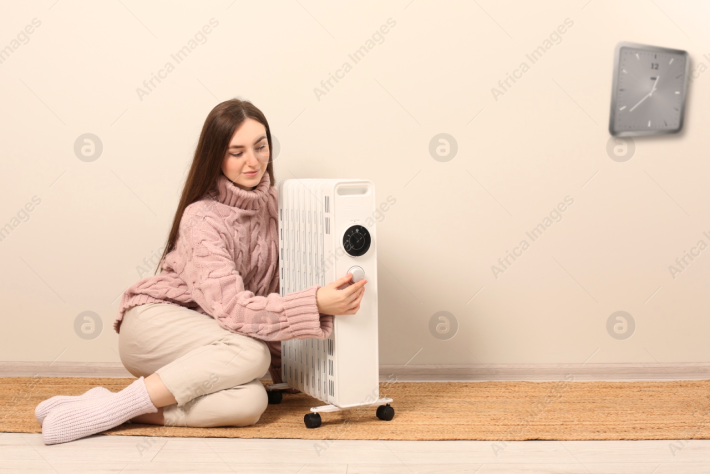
12.38
